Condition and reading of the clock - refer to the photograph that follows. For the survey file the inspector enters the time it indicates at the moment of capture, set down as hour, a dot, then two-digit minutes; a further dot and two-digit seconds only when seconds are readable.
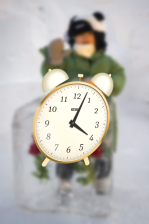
4.03
